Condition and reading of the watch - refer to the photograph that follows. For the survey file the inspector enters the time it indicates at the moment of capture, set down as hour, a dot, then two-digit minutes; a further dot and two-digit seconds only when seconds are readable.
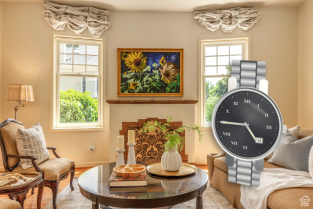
4.45
